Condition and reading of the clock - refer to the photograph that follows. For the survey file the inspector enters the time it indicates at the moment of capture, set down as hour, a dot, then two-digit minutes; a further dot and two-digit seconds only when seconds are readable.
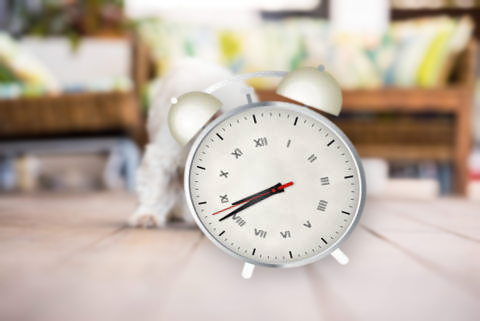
8.41.43
